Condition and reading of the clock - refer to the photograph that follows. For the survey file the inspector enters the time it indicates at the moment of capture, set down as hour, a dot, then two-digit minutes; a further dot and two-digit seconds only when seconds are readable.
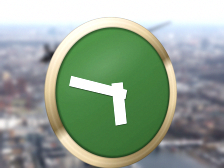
5.47
